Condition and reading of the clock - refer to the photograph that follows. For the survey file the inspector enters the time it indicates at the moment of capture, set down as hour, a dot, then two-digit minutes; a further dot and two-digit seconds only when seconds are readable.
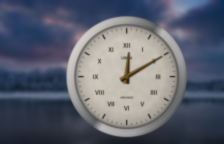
12.10
